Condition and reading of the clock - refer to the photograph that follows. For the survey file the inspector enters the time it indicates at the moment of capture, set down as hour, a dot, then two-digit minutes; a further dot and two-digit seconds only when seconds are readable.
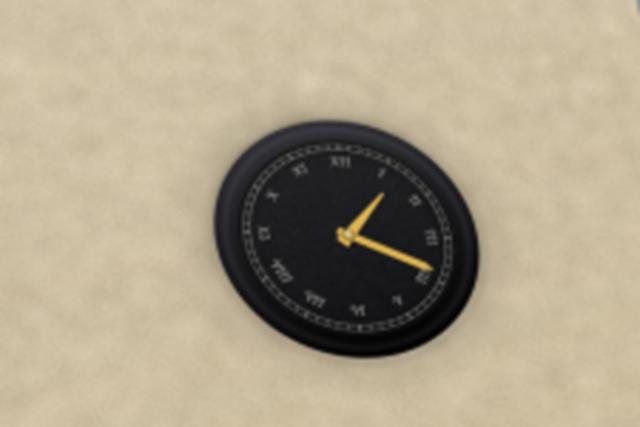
1.19
